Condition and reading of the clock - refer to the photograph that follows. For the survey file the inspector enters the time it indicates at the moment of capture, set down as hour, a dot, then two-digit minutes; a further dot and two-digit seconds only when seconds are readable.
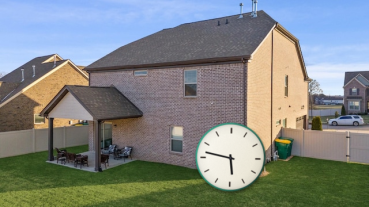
5.47
